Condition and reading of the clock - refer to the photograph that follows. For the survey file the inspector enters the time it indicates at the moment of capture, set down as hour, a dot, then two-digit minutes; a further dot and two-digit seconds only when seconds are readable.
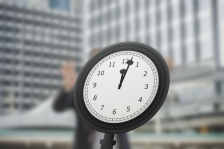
12.02
